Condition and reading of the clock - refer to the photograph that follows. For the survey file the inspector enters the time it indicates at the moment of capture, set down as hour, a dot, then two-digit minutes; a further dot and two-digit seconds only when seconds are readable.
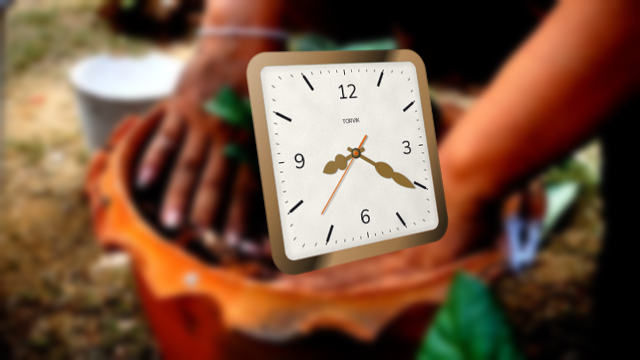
8.20.37
